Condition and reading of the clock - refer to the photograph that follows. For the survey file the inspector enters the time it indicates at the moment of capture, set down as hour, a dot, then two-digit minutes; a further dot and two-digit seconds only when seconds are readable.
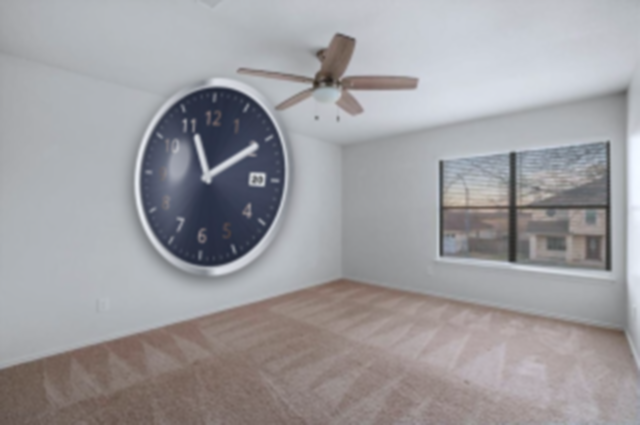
11.10
